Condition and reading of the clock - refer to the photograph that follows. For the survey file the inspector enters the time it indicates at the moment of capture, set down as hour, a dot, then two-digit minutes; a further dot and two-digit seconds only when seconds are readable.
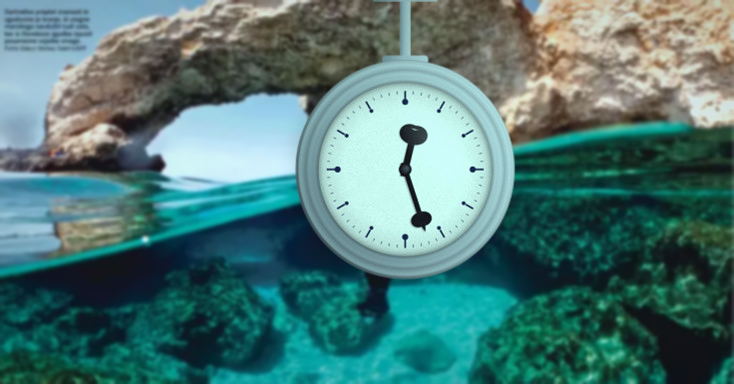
12.27
